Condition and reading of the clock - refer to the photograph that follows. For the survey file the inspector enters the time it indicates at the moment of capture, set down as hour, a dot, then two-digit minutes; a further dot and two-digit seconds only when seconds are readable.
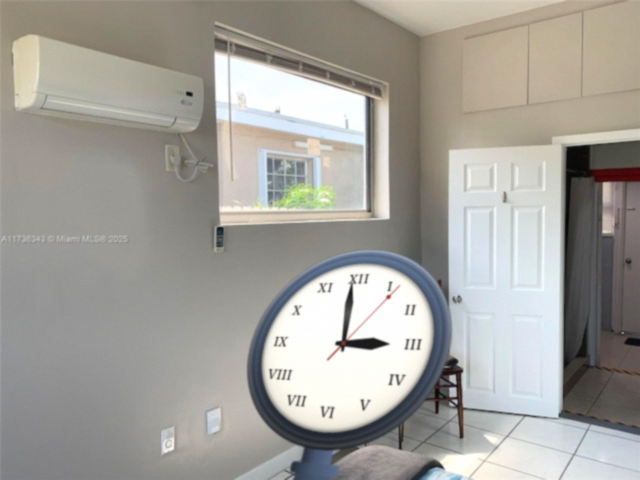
2.59.06
